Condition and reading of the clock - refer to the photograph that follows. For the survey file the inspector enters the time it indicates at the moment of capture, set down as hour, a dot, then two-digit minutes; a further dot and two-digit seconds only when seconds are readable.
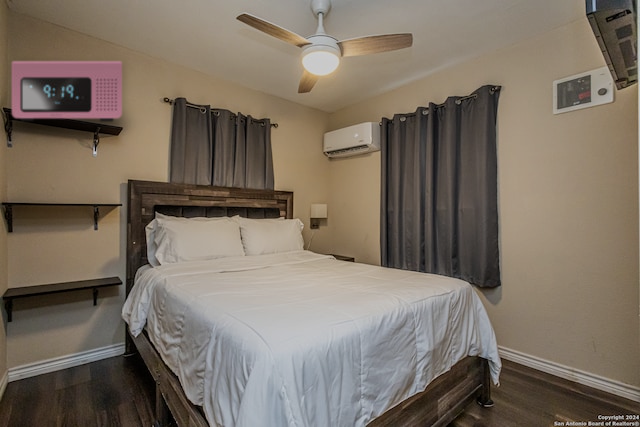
9.19
